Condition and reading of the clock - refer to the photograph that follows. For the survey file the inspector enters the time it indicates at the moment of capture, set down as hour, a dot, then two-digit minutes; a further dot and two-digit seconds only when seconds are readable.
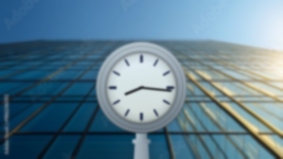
8.16
